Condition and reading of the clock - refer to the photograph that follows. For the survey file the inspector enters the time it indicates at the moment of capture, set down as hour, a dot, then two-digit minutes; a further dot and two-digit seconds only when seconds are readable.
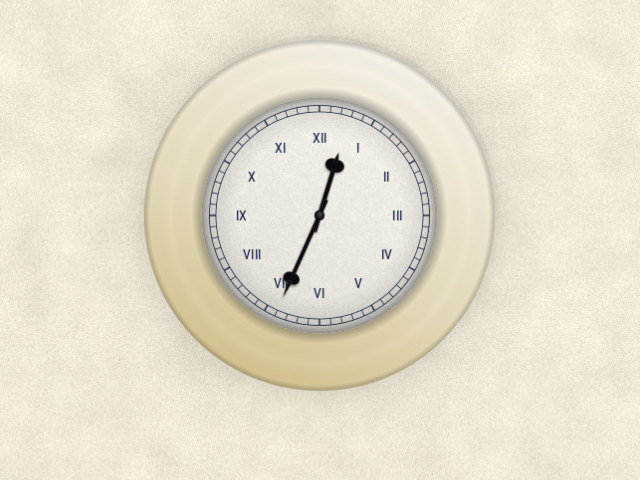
12.34
